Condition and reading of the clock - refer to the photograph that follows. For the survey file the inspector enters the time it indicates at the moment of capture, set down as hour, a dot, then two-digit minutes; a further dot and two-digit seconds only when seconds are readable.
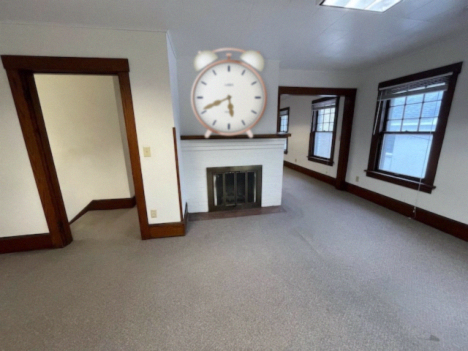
5.41
